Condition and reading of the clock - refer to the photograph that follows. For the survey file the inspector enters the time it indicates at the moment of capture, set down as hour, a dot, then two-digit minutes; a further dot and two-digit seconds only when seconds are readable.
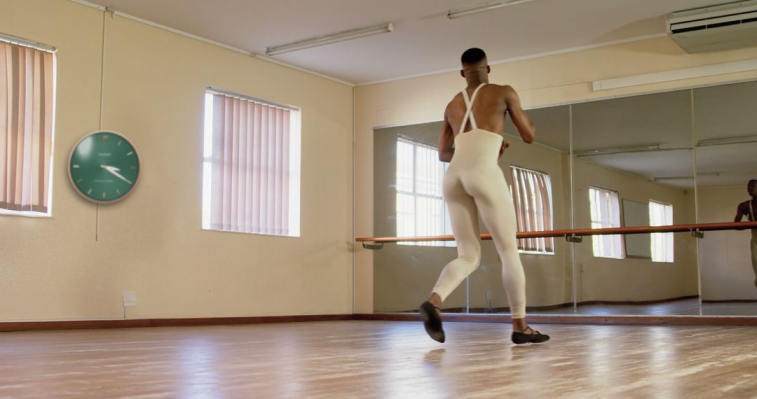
3.20
